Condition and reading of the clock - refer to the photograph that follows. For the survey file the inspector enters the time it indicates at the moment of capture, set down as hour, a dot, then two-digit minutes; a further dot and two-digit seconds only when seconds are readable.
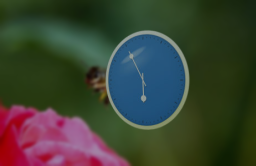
5.55
